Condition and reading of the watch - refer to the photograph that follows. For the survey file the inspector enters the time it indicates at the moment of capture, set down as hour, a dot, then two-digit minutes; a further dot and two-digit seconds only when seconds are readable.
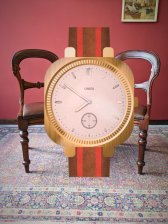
7.51
